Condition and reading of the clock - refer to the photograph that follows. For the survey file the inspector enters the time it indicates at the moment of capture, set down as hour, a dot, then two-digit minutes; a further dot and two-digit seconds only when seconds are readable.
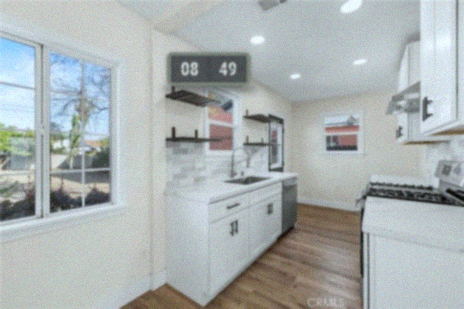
8.49
